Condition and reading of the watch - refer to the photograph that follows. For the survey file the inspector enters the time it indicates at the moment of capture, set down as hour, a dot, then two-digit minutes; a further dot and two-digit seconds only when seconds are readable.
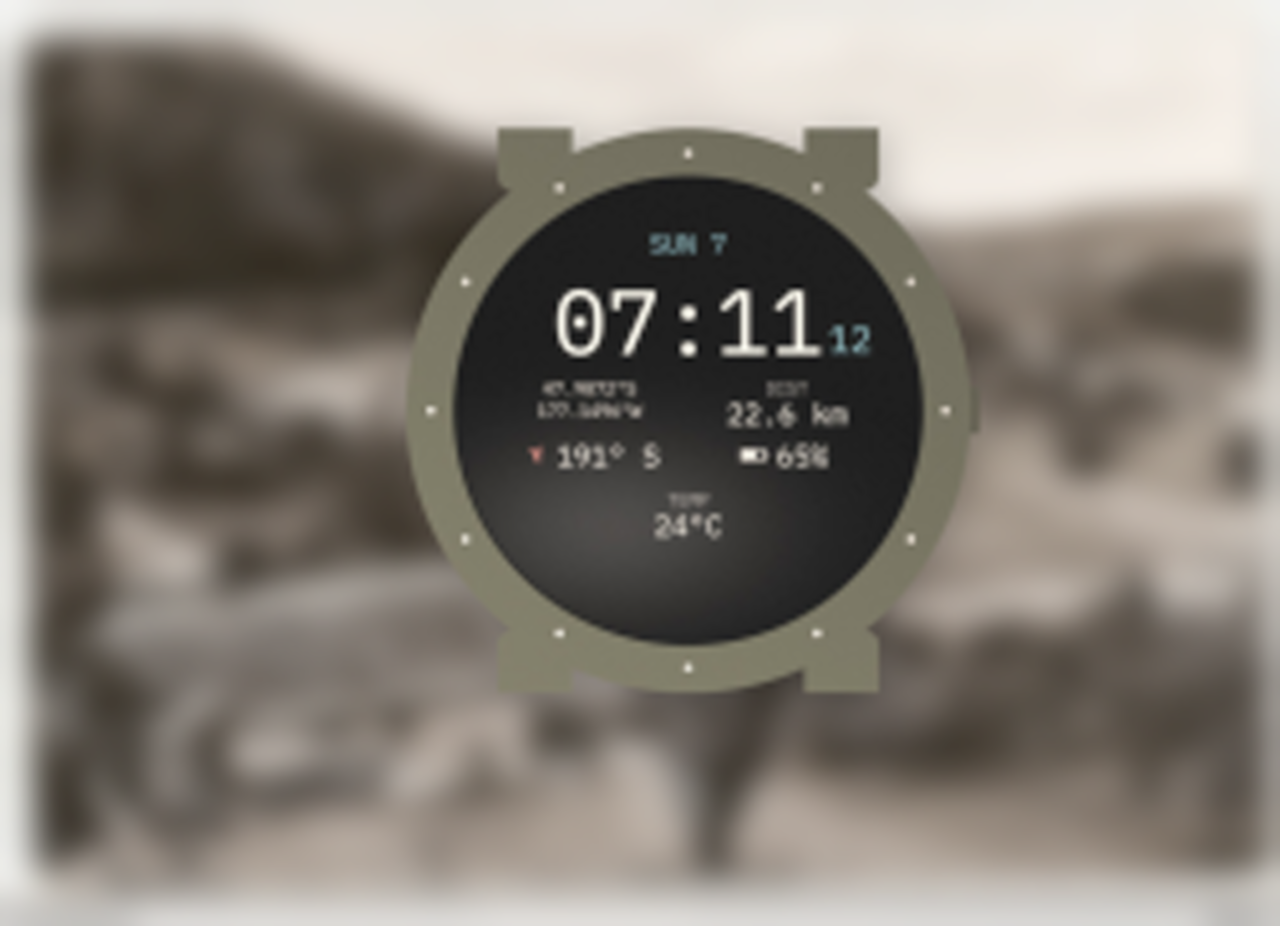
7.11
